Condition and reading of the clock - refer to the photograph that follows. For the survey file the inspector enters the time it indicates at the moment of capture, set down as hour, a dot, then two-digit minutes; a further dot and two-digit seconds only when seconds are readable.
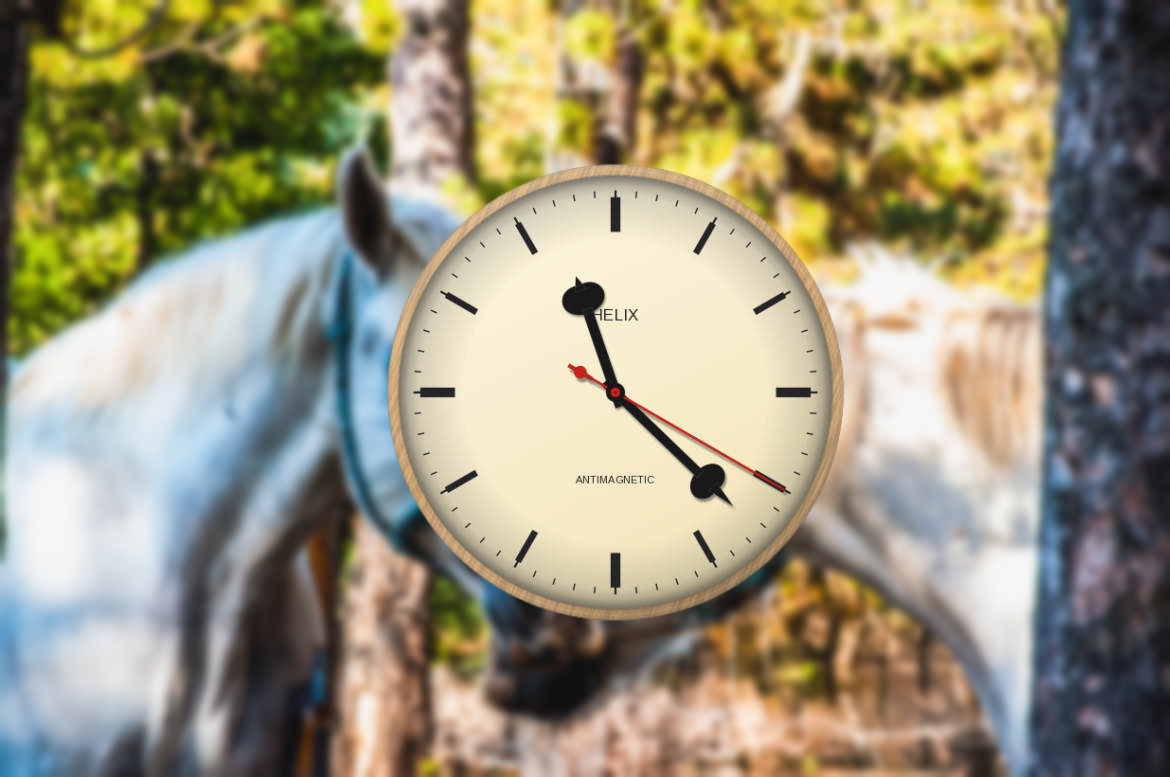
11.22.20
